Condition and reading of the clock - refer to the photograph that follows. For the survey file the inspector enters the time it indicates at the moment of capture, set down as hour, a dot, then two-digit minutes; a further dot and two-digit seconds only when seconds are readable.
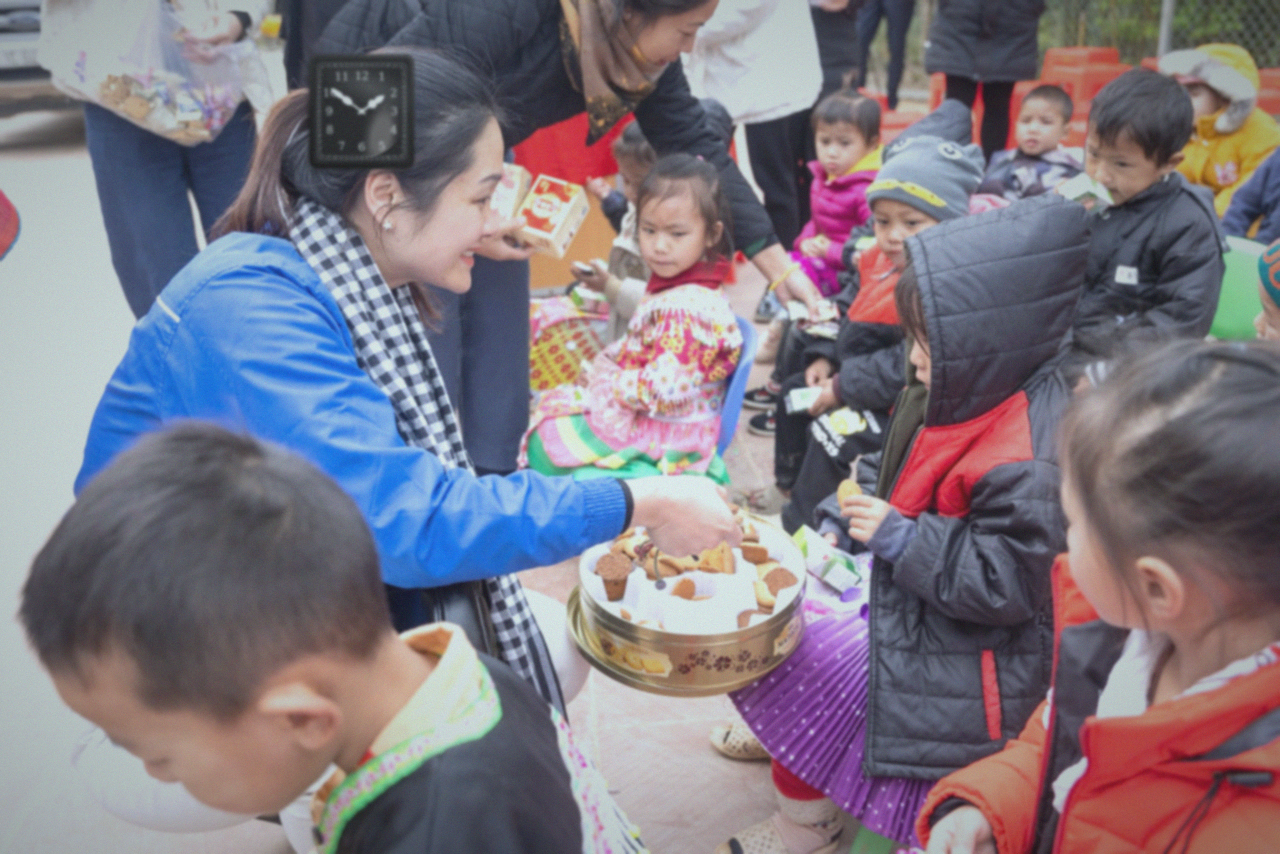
1.51
